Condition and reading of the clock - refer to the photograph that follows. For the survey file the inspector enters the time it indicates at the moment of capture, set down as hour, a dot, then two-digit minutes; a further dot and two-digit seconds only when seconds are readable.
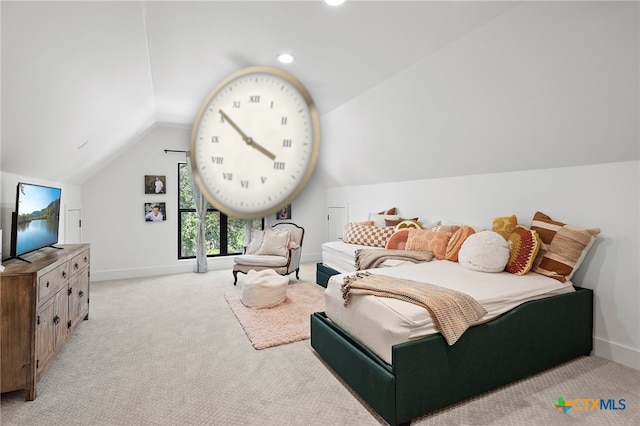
3.51
